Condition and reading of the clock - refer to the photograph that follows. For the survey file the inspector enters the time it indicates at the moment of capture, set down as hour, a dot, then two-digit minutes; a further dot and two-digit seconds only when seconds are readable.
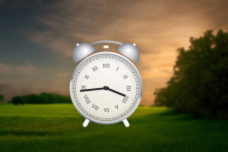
3.44
